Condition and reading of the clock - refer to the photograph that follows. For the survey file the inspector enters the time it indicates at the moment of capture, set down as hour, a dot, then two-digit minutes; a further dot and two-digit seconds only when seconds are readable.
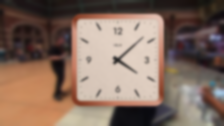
4.08
